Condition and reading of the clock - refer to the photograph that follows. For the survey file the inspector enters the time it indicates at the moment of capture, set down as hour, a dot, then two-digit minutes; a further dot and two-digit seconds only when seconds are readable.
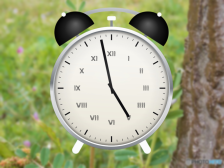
4.58
